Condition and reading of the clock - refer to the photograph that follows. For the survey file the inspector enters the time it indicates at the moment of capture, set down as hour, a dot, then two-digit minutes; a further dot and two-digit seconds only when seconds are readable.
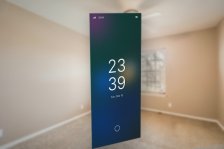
23.39
